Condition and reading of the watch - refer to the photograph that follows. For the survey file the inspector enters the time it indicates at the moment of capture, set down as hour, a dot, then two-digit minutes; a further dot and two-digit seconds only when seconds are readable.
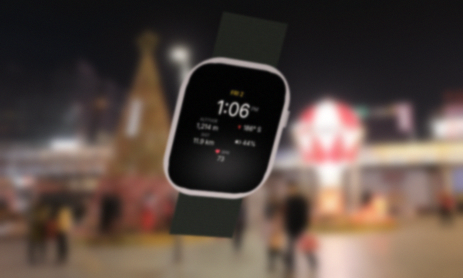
1.06
